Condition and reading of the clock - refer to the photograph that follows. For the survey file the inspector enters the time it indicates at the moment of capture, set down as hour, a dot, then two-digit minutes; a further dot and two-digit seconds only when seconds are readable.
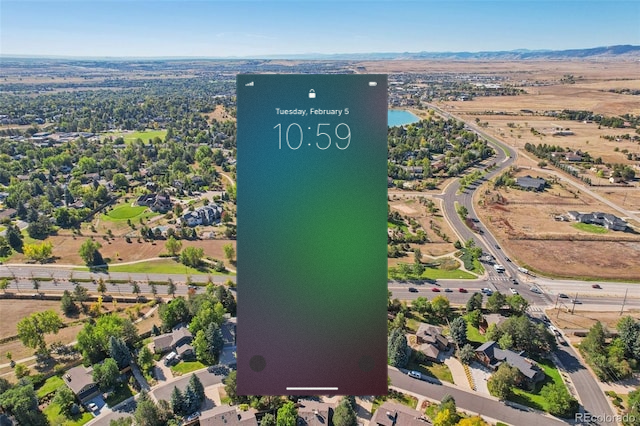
10.59
